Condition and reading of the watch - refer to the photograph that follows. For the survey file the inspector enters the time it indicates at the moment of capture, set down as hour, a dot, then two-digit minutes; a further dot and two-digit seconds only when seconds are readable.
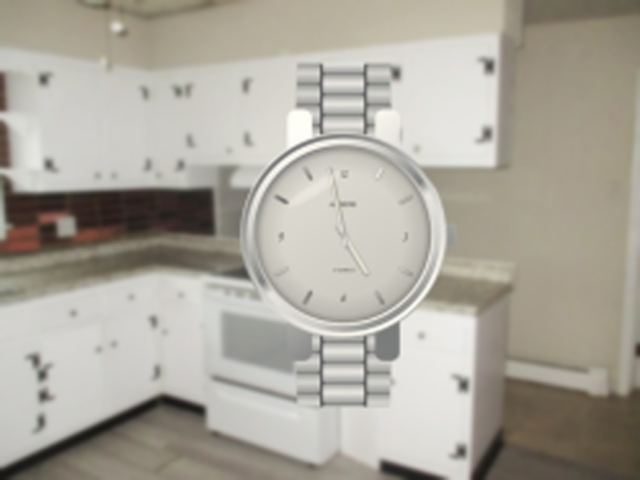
4.58
